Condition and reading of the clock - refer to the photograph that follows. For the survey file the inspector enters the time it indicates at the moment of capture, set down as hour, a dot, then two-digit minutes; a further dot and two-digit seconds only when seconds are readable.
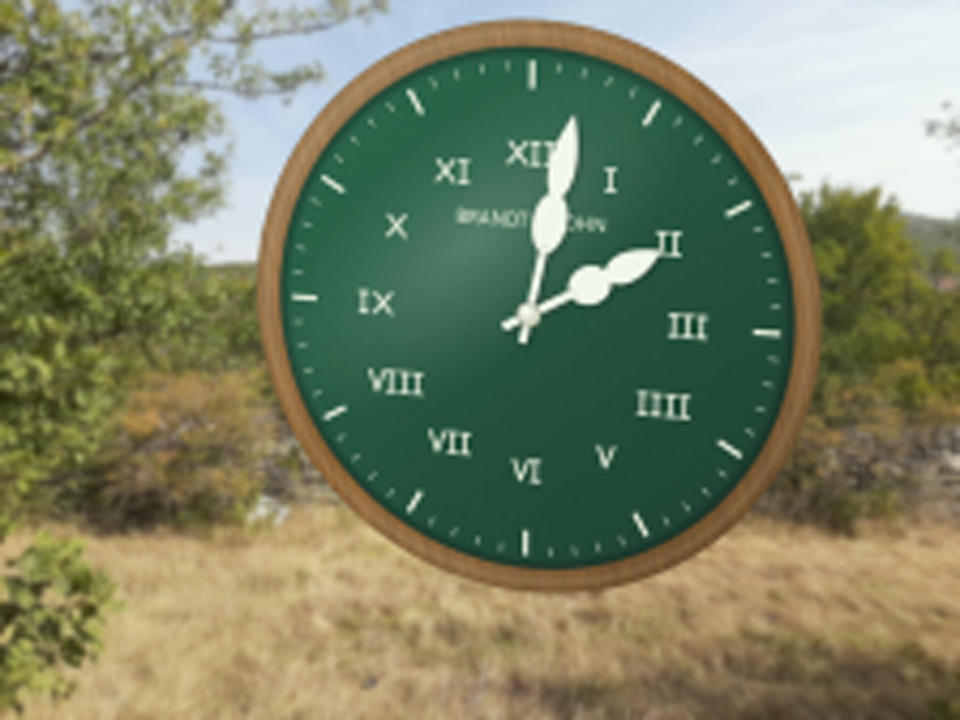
2.02
